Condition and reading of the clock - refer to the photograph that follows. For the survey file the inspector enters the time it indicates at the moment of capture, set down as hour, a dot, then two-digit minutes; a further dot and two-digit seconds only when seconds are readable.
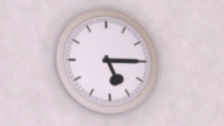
5.15
